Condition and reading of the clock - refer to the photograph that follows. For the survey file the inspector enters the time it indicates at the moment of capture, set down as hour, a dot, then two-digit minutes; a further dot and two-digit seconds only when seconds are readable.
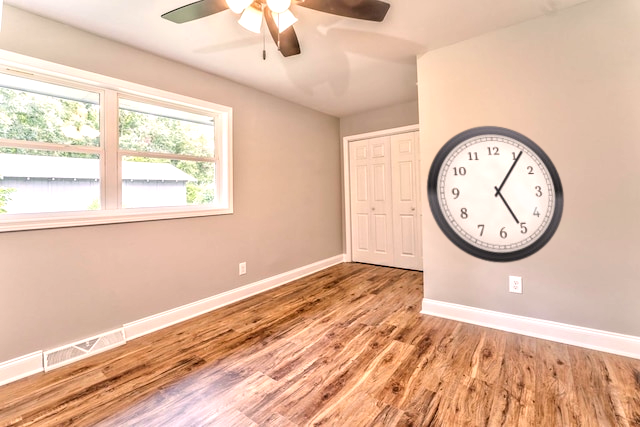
5.06
